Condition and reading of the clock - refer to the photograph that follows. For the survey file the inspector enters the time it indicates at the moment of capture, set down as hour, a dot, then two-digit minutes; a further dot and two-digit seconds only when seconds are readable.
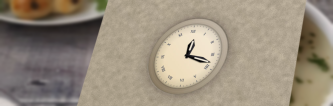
12.18
